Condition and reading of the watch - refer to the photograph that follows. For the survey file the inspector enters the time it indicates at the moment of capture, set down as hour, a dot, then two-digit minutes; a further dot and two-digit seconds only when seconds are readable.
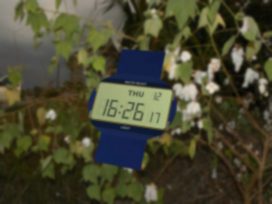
16.26.17
